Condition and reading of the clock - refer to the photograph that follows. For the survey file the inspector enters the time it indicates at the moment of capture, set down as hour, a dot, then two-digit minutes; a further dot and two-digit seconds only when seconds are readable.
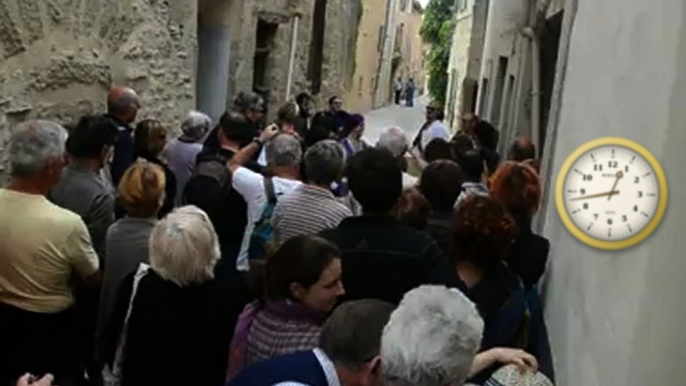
12.43
